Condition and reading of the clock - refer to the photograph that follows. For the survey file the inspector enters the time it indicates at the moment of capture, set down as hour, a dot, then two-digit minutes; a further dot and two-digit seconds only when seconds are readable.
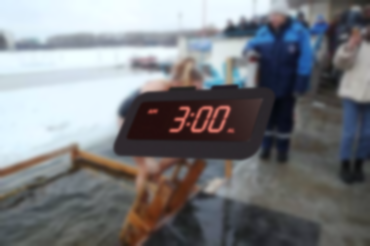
3.00
